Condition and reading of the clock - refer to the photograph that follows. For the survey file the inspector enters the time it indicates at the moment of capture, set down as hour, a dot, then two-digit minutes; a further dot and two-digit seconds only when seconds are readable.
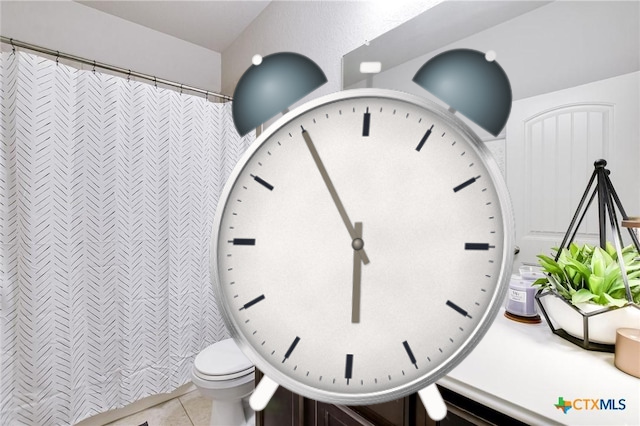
5.55
